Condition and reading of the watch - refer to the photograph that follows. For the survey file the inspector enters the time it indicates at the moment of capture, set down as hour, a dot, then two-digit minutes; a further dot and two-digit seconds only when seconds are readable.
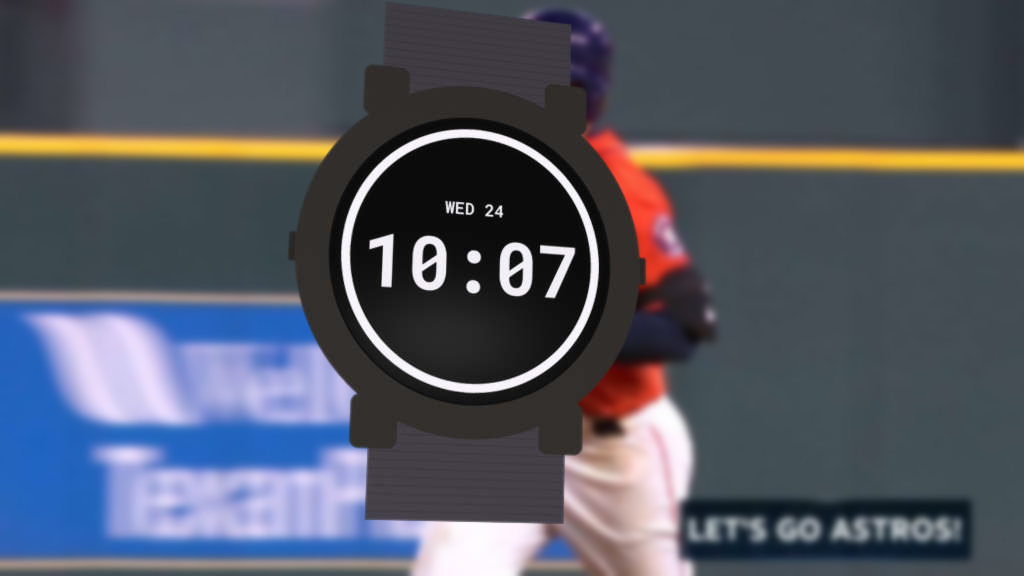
10.07
